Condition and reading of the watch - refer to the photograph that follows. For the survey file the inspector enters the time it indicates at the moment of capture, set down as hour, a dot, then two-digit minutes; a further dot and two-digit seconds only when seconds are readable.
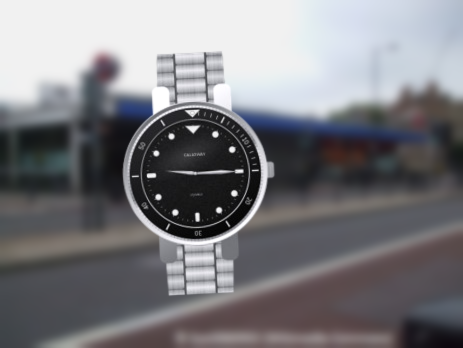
9.15
